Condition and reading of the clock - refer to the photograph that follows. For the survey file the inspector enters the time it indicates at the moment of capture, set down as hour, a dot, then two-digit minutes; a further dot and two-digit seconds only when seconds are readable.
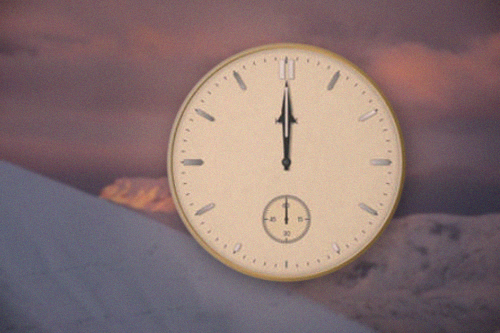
12.00
